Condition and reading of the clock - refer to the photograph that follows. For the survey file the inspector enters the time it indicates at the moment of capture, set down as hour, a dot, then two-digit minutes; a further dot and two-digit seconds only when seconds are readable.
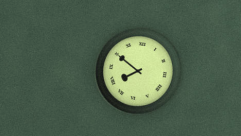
7.50
